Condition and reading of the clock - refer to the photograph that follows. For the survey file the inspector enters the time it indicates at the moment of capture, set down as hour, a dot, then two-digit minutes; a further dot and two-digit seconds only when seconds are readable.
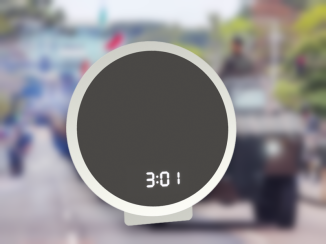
3.01
